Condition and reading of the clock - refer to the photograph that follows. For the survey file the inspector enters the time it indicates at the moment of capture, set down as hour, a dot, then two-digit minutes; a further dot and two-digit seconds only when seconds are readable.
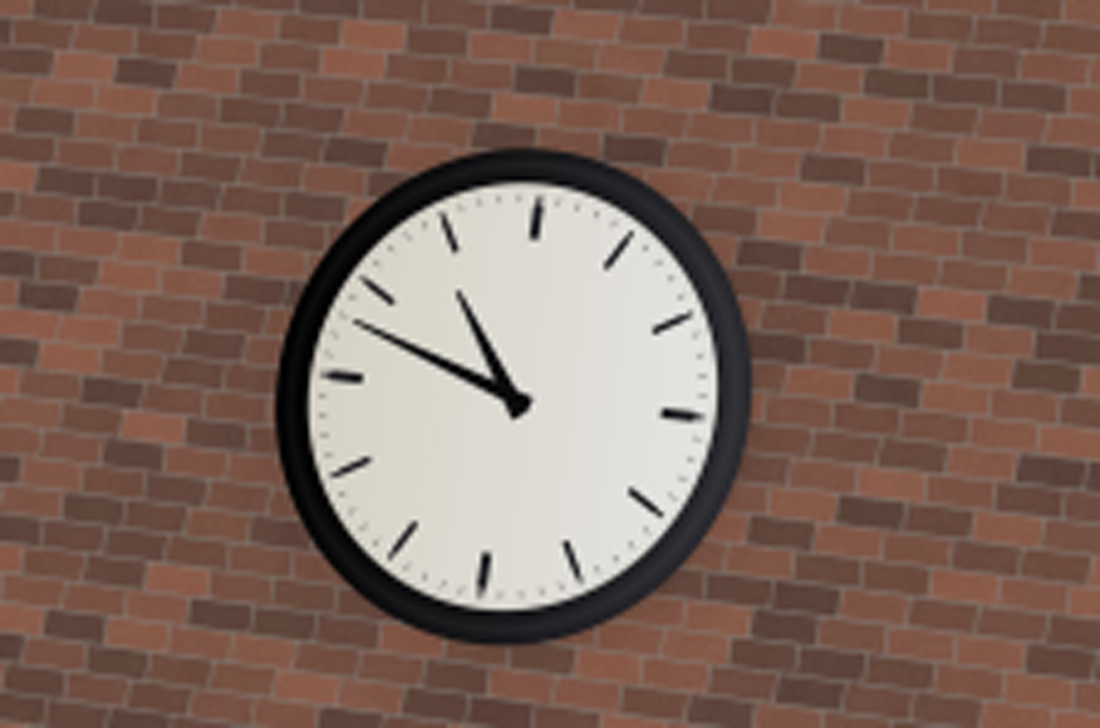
10.48
